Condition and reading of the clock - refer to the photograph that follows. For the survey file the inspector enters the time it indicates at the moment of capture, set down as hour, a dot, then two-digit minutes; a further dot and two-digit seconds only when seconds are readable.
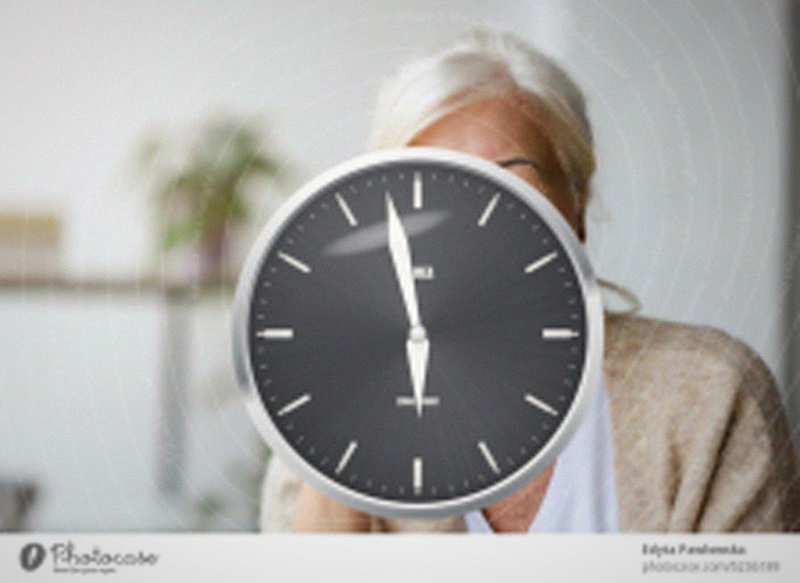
5.58
